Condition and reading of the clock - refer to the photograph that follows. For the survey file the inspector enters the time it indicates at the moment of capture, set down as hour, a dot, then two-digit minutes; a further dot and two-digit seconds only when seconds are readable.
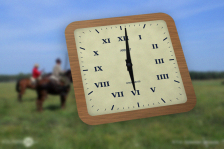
6.01
